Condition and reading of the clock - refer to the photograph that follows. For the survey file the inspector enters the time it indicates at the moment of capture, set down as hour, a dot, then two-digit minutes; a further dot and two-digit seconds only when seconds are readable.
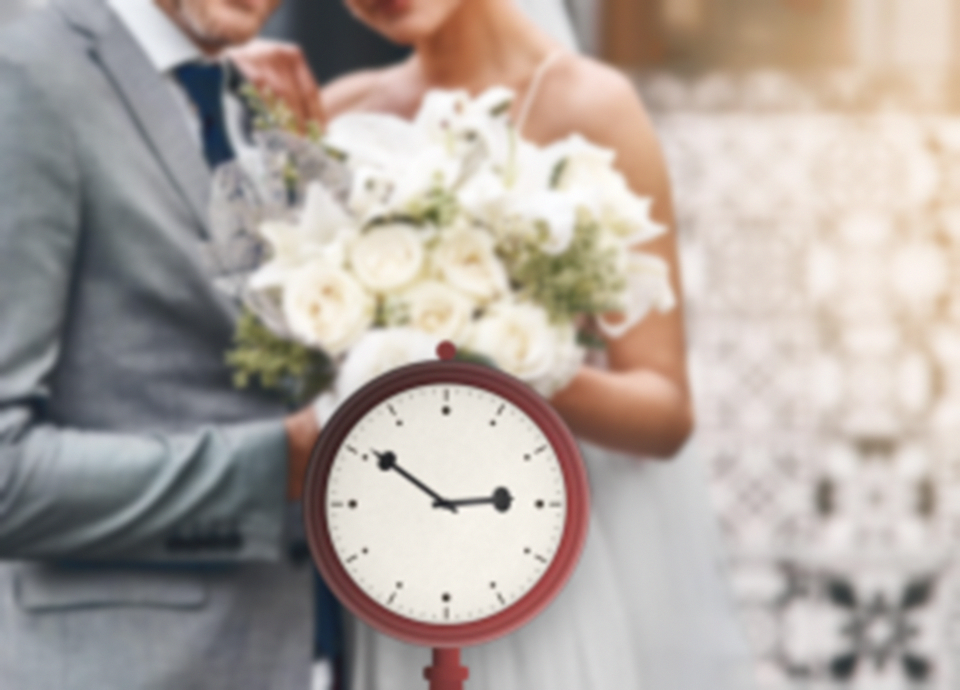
2.51
